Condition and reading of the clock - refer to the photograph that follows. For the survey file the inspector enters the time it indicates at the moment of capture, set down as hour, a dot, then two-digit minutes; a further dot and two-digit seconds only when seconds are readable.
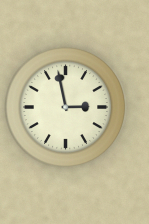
2.58
